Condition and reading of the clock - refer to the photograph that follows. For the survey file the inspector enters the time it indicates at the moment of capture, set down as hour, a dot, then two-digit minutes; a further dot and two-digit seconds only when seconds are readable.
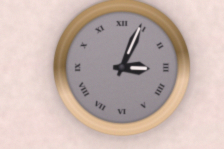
3.04
